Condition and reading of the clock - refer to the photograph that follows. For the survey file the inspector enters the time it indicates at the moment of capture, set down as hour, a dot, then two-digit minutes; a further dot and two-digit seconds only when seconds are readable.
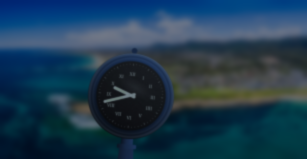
9.42
